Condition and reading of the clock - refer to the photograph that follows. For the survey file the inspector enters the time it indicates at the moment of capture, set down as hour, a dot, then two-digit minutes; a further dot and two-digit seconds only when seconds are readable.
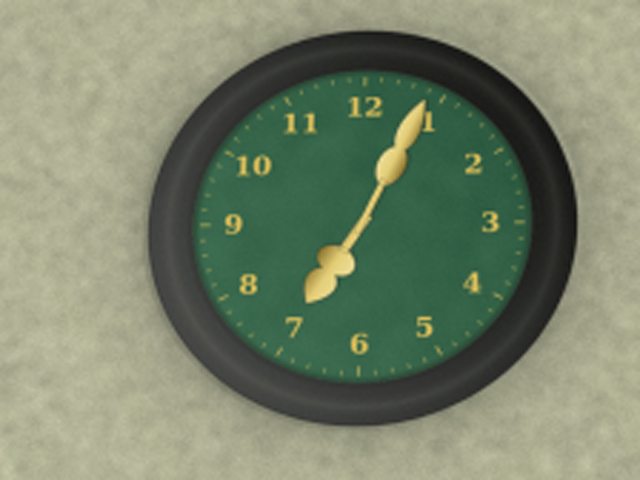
7.04
